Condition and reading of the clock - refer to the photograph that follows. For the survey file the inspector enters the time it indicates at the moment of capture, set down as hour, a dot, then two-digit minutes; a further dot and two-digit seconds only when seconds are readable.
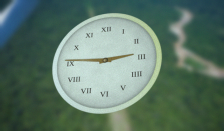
2.46
